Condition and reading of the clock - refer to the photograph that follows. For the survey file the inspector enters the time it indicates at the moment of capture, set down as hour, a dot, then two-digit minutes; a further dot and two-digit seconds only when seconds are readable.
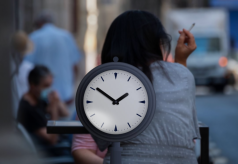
1.51
